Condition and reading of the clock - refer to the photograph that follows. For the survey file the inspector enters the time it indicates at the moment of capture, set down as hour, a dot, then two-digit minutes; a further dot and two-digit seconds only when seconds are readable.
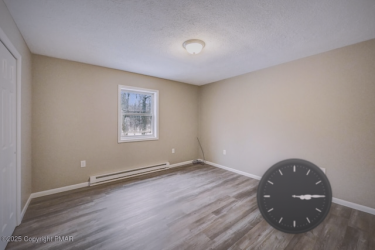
3.15
